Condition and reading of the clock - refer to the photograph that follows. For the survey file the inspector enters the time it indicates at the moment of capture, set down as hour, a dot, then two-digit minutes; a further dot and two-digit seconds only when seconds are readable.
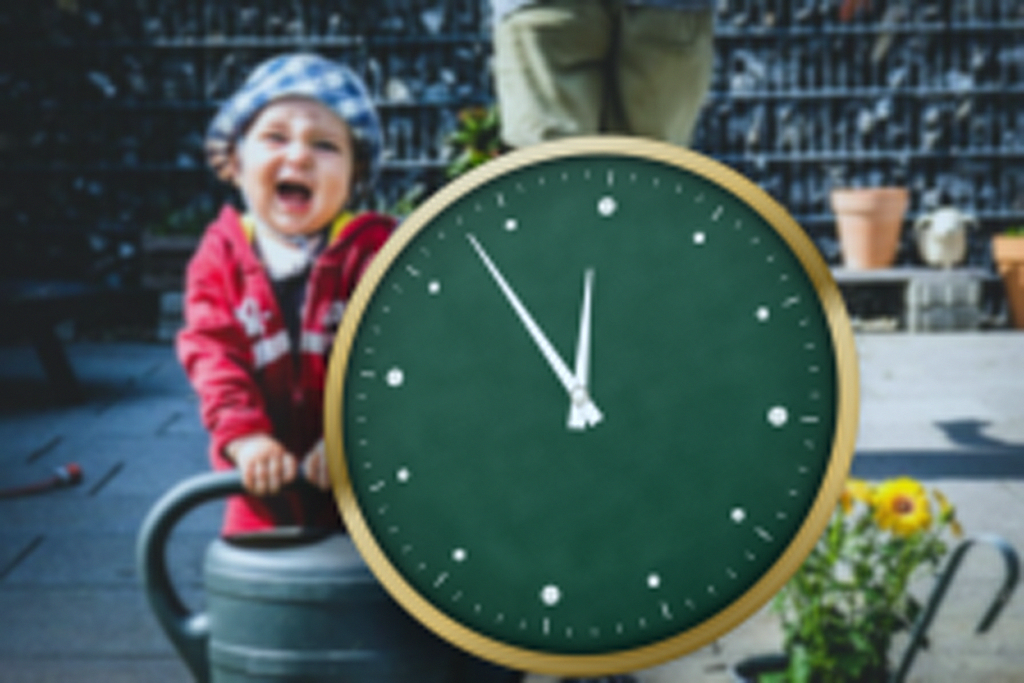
11.53
